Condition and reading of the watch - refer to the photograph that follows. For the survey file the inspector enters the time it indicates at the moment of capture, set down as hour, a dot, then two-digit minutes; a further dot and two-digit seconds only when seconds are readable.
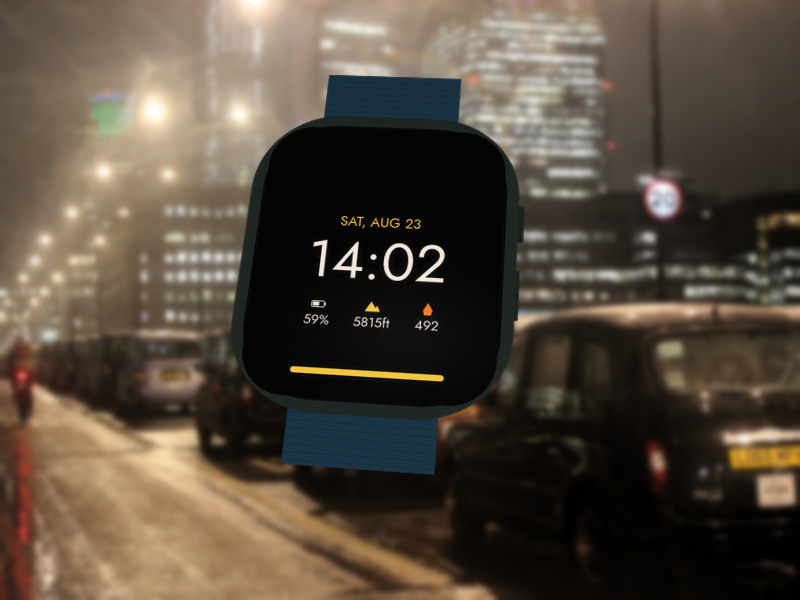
14.02
